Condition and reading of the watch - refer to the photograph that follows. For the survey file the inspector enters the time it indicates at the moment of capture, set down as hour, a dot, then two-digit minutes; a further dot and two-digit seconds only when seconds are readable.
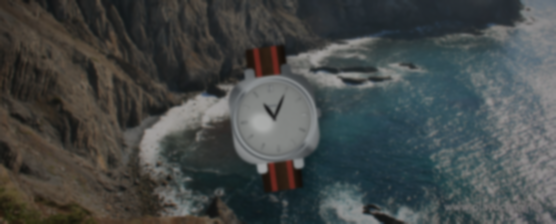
11.05
